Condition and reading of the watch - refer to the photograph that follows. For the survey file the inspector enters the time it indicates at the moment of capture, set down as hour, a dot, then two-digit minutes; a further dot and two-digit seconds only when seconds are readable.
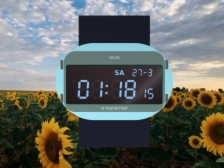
1.18.15
